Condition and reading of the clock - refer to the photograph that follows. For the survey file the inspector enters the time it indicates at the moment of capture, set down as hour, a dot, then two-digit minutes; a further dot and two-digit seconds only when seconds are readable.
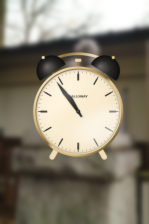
10.54
